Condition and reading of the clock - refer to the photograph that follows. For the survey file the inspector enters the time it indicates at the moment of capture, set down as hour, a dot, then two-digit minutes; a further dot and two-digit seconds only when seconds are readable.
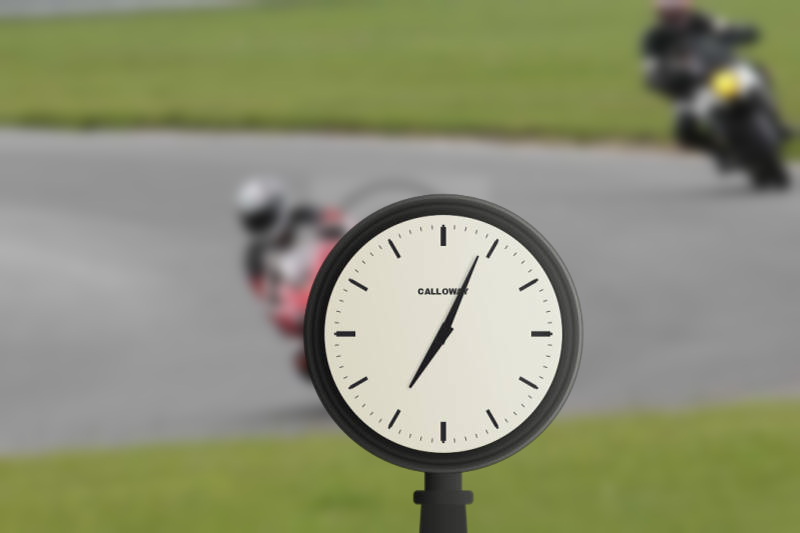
7.04
